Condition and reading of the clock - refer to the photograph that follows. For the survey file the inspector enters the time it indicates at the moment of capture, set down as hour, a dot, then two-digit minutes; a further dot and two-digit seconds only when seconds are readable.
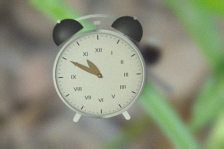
10.50
